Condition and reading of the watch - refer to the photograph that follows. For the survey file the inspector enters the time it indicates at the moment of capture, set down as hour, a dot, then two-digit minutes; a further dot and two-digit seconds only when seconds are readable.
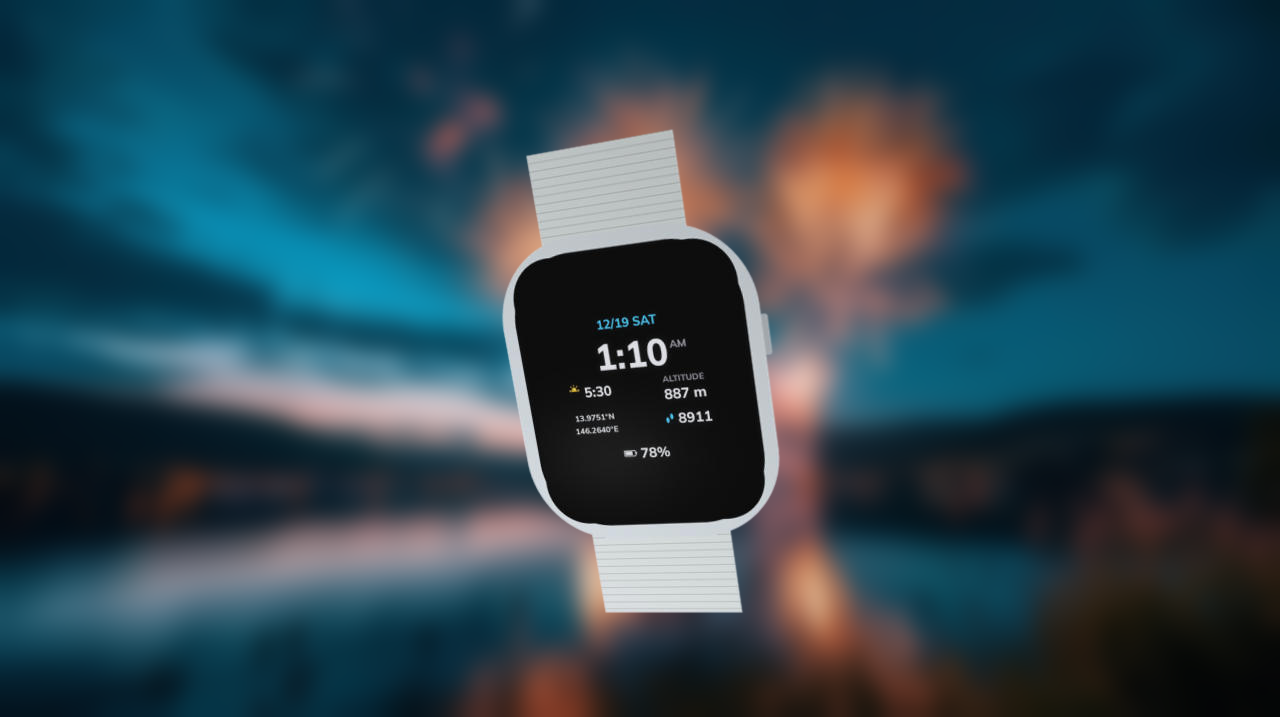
1.10
